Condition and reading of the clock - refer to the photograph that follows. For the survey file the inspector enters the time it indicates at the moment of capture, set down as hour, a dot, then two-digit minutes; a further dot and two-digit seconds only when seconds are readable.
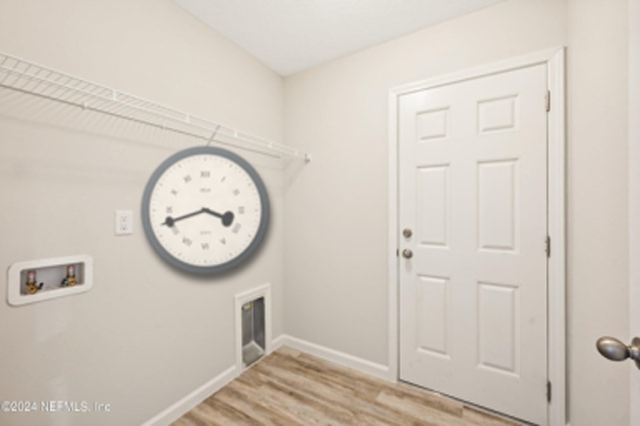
3.42
